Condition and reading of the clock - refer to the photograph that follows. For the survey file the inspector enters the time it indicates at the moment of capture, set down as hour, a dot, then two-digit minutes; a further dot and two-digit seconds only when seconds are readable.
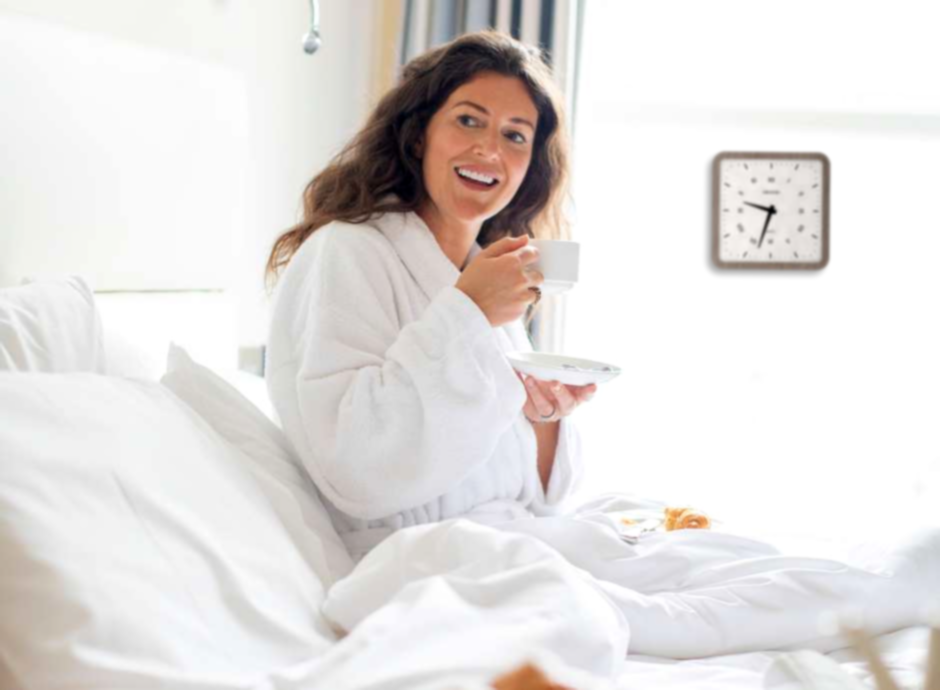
9.33
